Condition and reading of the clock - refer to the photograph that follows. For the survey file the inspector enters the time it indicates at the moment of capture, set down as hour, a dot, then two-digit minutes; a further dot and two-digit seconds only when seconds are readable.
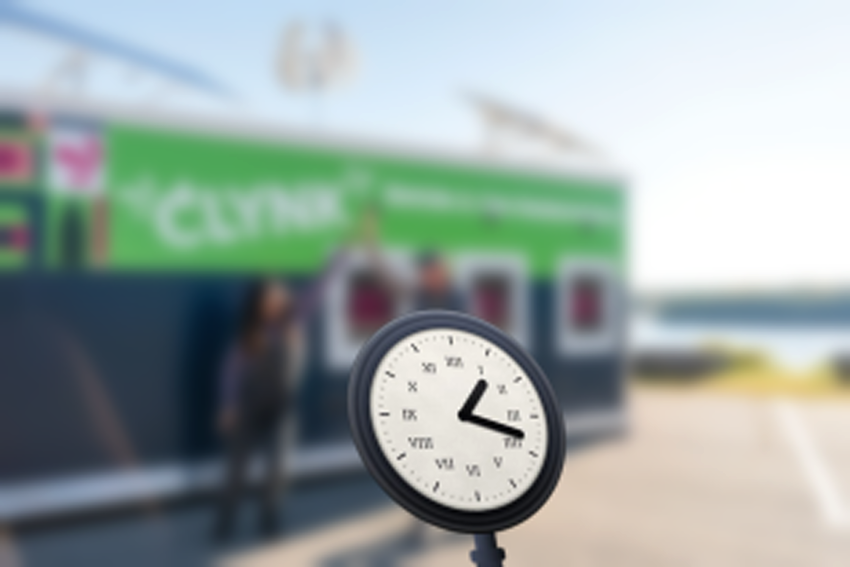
1.18
